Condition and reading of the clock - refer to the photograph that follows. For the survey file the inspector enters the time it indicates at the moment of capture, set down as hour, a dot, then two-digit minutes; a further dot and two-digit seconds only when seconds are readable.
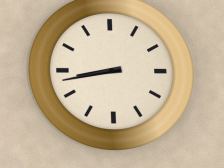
8.43
